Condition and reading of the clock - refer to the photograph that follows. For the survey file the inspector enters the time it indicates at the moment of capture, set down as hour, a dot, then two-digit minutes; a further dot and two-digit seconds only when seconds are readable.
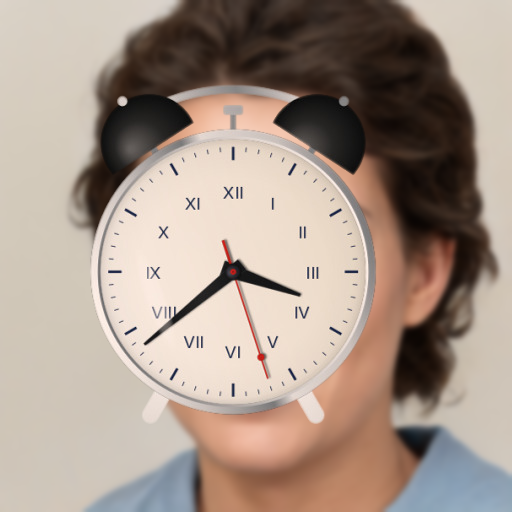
3.38.27
